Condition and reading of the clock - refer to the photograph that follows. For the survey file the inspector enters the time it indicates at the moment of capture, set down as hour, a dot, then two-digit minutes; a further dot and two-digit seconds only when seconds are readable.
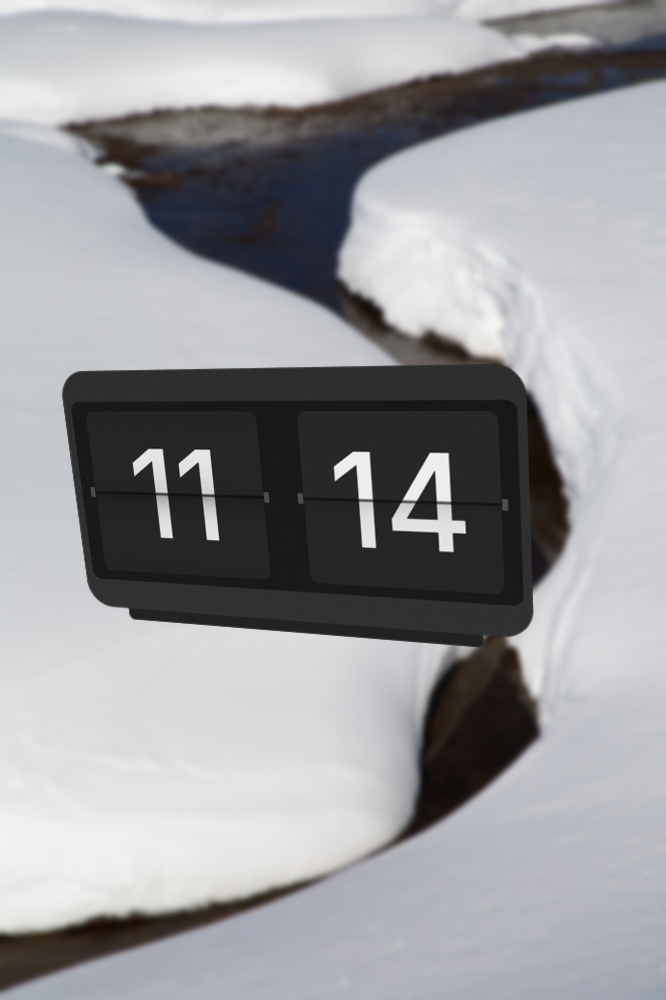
11.14
